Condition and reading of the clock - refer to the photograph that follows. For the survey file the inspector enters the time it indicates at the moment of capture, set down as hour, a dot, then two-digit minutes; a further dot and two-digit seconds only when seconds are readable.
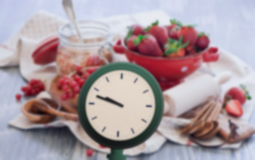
9.48
